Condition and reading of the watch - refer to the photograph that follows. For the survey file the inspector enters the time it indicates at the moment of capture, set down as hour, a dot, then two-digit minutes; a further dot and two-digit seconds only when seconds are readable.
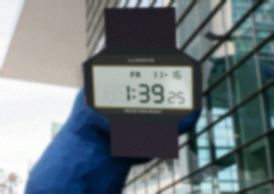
1.39.25
